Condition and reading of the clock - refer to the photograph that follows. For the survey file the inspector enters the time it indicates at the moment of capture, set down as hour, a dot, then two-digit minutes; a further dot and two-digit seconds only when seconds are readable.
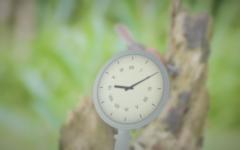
9.10
